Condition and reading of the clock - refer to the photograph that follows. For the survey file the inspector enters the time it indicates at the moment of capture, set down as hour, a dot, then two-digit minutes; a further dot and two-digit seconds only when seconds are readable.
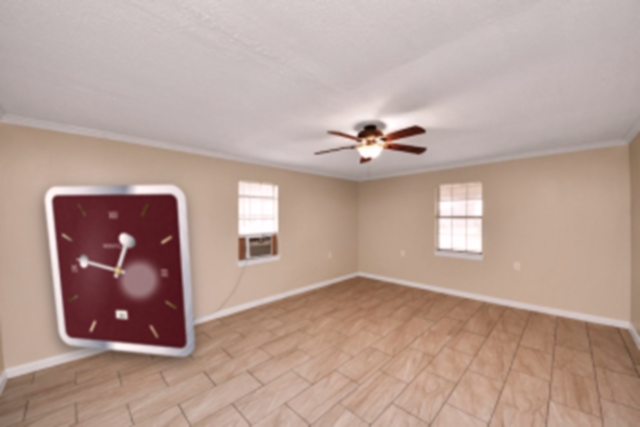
12.47
